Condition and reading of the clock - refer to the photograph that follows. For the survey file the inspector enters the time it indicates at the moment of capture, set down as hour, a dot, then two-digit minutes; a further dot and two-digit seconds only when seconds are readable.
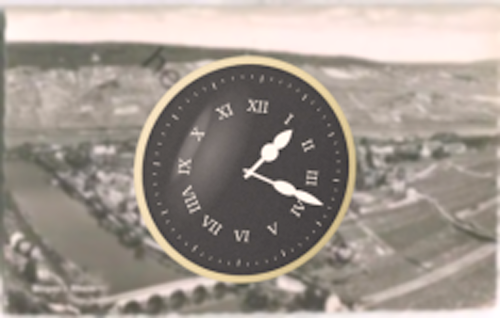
1.18
